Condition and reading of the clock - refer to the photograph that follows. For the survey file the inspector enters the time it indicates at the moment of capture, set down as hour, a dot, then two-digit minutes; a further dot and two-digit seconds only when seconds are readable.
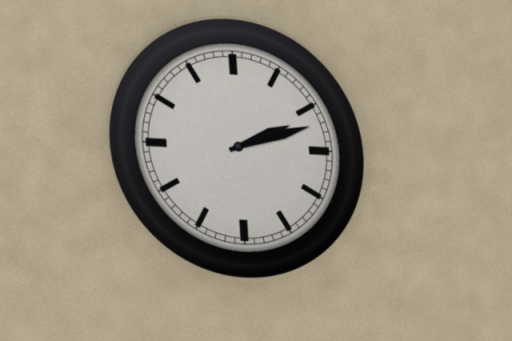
2.12
